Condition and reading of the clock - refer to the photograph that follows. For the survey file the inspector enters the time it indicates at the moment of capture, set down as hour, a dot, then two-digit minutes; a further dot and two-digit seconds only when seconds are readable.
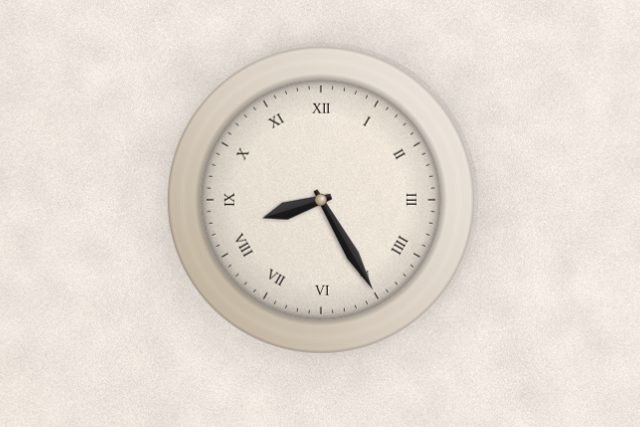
8.25
